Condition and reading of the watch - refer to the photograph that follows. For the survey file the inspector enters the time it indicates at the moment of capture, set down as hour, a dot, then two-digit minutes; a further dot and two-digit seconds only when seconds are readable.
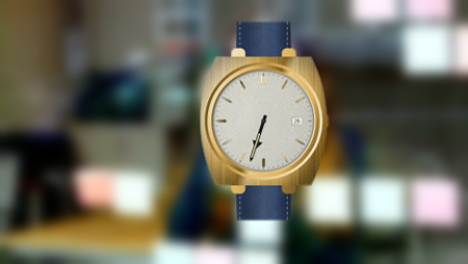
6.33
